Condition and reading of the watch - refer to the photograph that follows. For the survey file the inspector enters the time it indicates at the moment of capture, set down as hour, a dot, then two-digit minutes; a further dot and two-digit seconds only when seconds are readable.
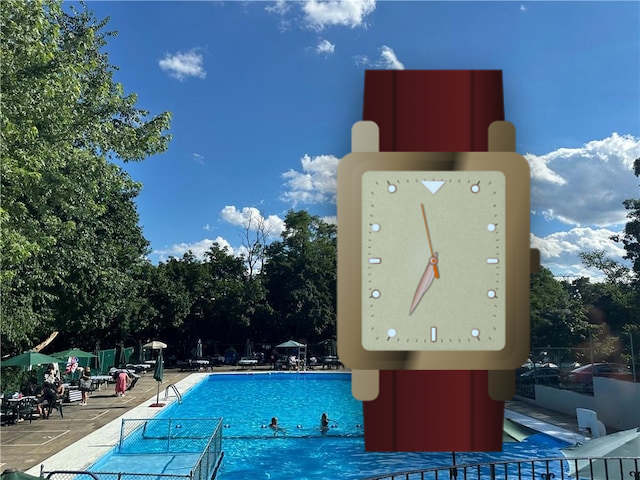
6.33.58
